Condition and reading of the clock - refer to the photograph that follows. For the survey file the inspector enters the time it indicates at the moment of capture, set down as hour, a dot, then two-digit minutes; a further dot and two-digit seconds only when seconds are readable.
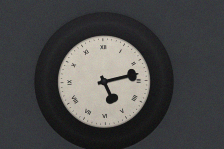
5.13
